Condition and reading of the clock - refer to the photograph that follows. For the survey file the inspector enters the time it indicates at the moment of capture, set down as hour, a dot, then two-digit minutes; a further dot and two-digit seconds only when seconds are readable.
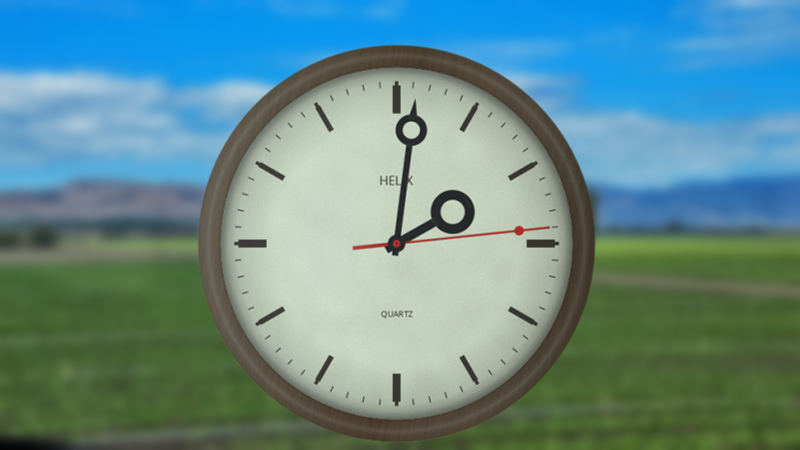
2.01.14
